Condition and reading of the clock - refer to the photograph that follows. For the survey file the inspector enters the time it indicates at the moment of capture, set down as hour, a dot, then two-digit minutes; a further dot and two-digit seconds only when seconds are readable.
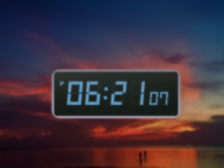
6.21.07
